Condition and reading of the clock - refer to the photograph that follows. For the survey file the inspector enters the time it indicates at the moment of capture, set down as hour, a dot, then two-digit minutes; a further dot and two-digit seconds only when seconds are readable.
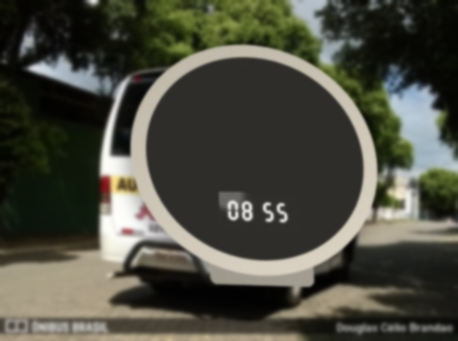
8.55
